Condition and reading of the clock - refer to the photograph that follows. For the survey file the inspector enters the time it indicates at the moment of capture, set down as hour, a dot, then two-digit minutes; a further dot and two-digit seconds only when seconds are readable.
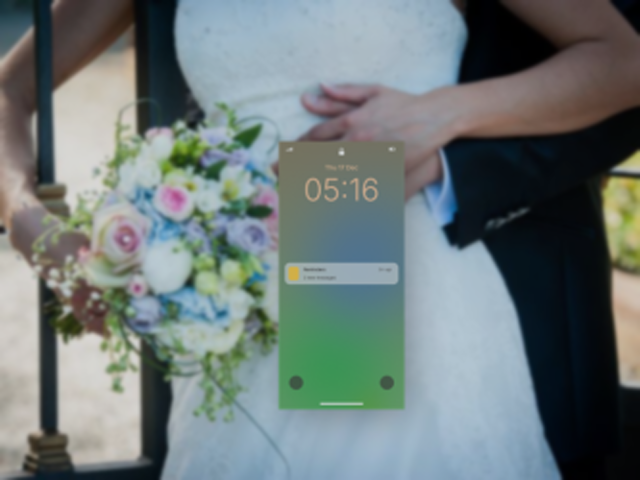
5.16
